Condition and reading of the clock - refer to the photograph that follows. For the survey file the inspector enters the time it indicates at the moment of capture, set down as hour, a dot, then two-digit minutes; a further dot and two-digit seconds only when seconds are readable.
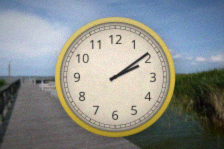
2.09
